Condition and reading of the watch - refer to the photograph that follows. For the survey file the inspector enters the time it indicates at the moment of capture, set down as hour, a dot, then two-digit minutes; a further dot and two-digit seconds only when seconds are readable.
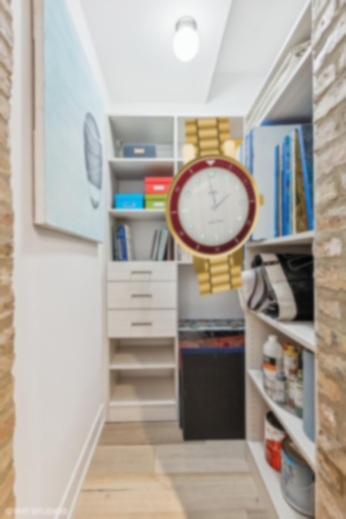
1.59
